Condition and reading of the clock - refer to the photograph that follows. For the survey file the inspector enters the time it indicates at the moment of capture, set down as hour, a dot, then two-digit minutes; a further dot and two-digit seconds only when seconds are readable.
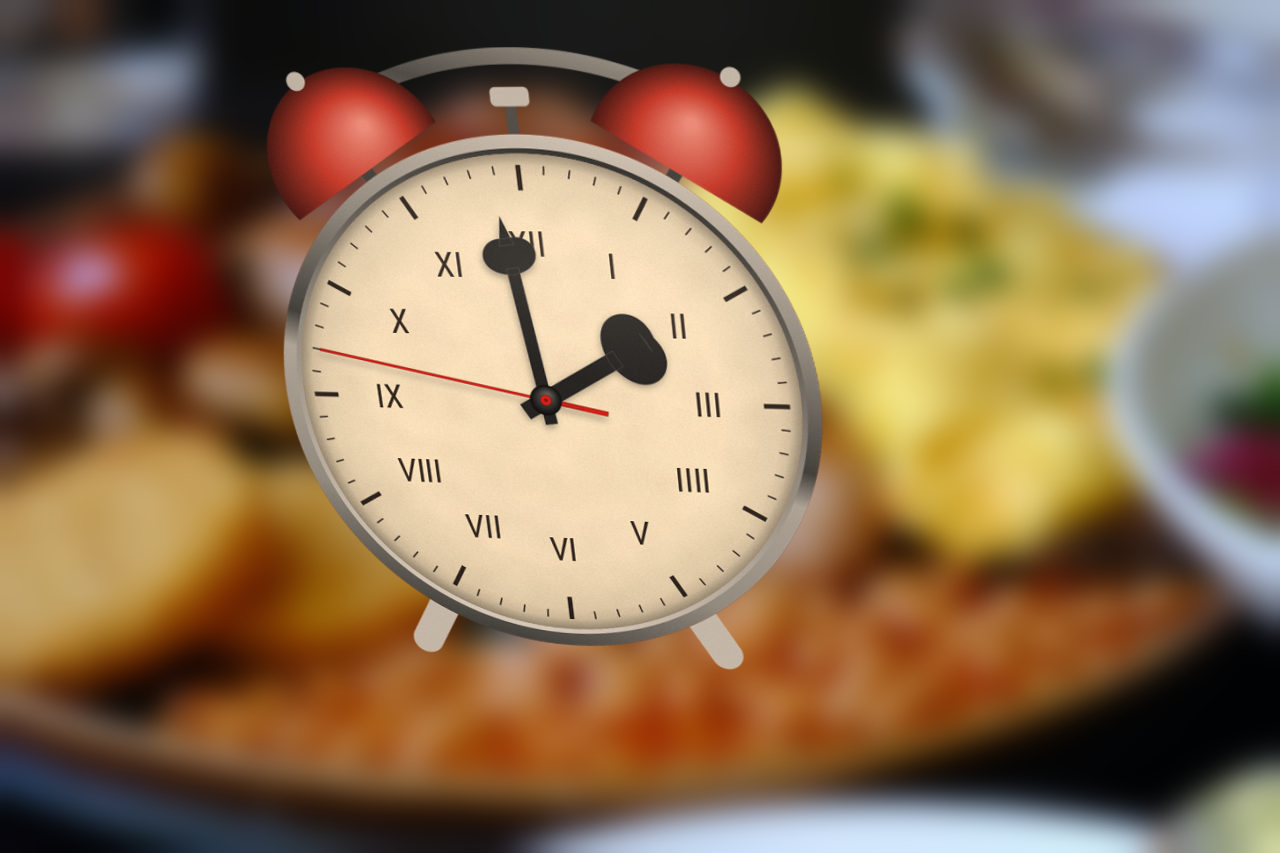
1.58.47
